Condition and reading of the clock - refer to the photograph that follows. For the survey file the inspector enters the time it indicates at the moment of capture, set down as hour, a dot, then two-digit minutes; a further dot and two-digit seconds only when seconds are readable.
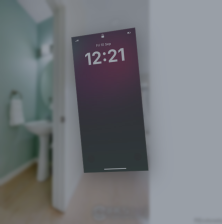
12.21
